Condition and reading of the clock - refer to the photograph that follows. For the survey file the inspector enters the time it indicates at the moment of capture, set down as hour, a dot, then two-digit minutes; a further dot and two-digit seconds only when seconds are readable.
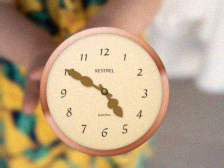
4.50
